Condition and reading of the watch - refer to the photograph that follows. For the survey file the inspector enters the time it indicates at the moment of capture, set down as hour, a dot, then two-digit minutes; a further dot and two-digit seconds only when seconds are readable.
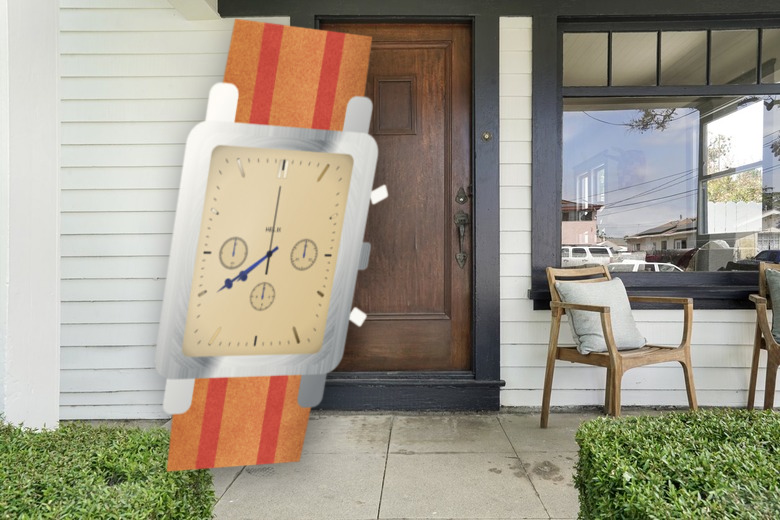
7.39
